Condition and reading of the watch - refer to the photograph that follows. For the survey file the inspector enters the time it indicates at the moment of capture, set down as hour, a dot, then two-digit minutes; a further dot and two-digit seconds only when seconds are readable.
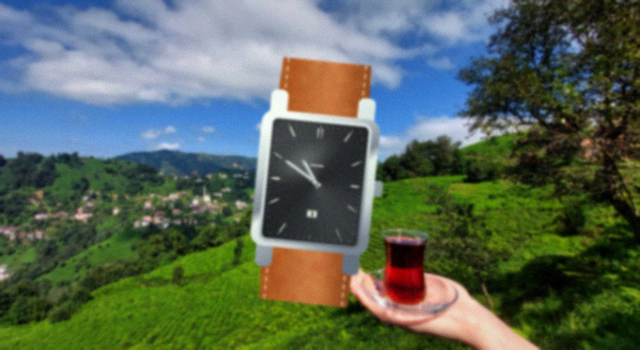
10.50
